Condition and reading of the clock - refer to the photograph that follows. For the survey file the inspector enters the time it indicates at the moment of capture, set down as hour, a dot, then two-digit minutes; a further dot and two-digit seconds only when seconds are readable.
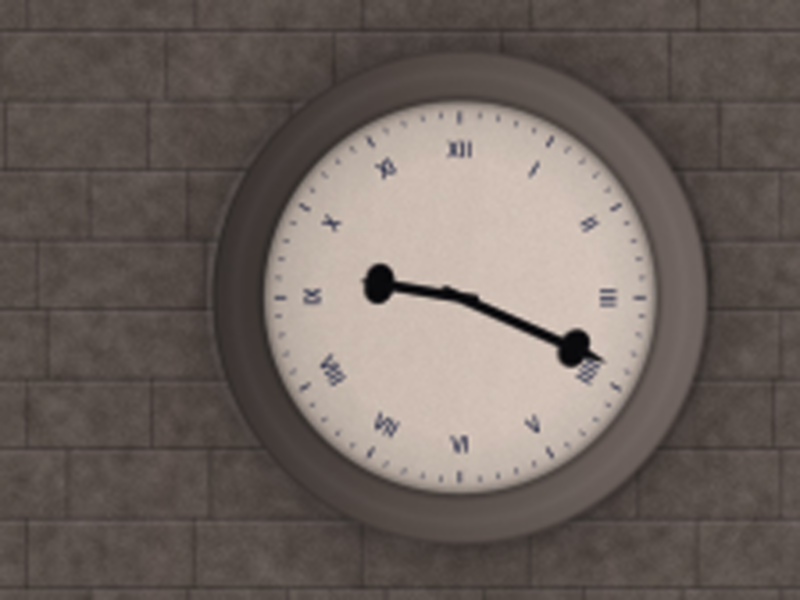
9.19
